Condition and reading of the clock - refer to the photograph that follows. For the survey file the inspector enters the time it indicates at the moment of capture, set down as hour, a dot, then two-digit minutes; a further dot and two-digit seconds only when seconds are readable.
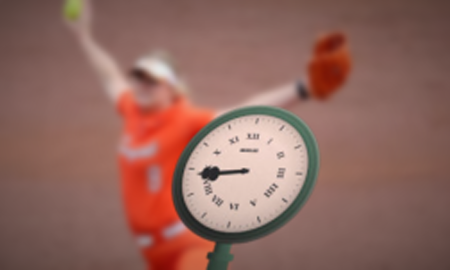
8.44
